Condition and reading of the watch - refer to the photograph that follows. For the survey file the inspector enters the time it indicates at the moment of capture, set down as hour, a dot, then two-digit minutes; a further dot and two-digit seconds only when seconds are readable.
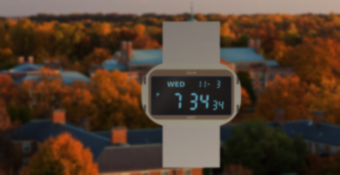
7.34.34
